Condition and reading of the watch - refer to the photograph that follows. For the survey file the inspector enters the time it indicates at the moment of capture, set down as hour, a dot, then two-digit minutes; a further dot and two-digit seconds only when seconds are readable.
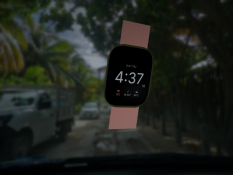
4.37
